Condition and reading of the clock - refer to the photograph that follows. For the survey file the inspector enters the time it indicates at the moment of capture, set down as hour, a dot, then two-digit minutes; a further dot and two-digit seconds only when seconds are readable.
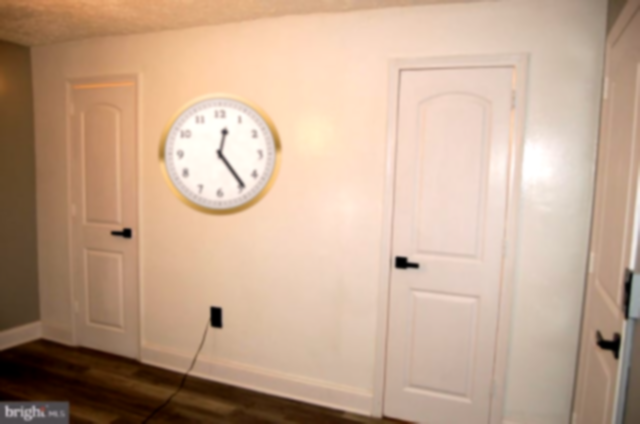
12.24
